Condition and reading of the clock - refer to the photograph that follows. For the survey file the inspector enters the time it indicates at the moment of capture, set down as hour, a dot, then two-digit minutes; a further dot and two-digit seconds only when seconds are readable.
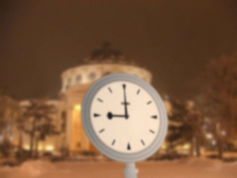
9.00
